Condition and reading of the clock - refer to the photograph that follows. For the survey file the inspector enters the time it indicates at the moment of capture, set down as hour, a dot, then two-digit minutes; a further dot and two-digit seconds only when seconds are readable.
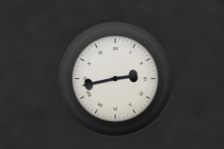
2.43
